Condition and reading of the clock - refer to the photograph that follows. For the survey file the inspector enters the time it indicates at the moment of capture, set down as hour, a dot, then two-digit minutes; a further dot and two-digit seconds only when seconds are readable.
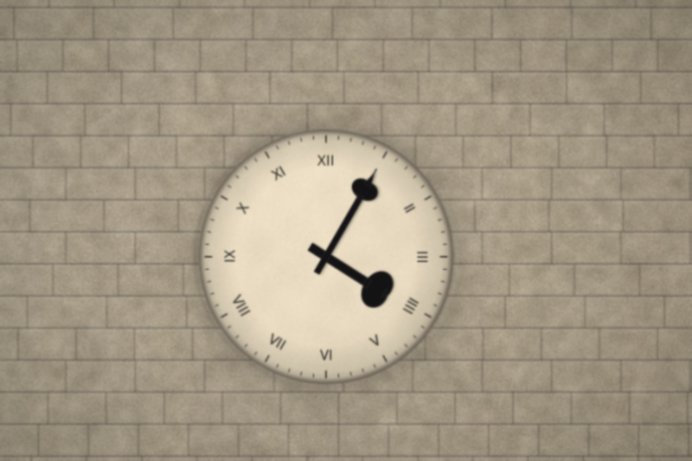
4.05
